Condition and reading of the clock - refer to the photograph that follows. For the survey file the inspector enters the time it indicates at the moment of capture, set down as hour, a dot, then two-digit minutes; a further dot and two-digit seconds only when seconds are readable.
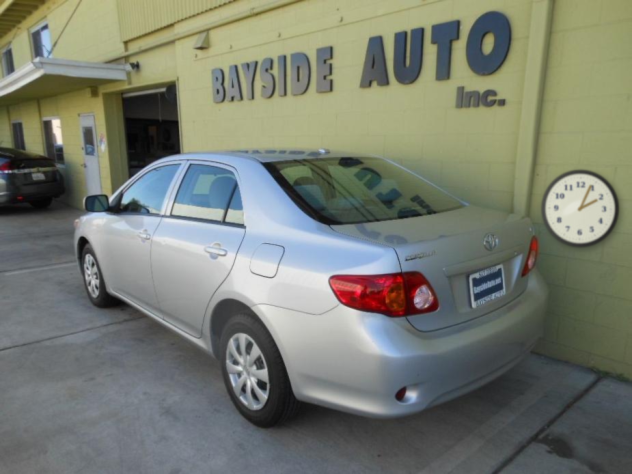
2.04
